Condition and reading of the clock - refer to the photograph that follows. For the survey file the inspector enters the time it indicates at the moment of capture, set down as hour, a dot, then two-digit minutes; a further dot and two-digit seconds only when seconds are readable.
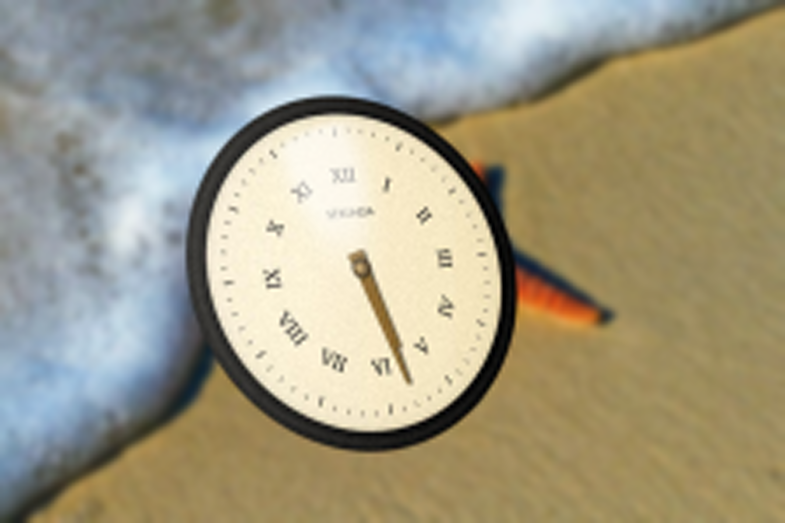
5.28
